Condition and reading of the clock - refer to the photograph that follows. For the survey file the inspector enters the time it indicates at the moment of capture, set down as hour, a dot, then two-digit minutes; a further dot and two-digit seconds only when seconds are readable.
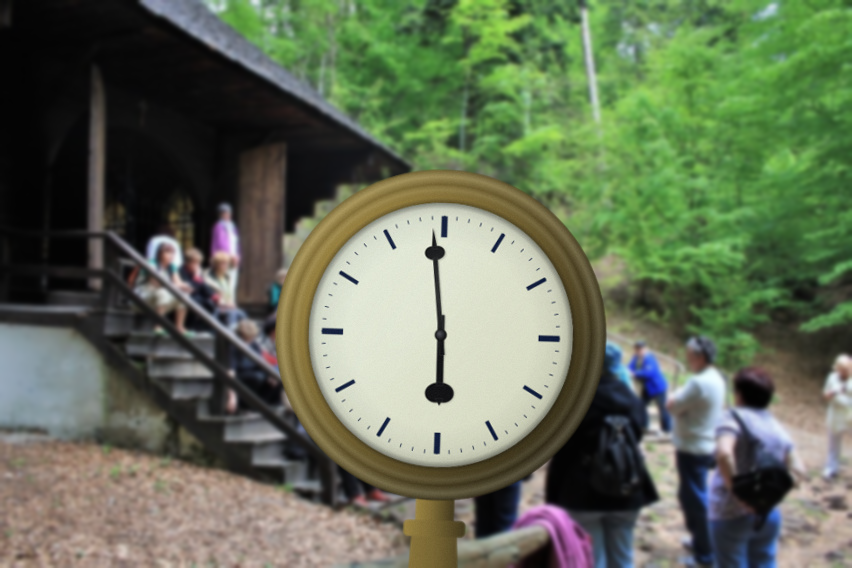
5.59
